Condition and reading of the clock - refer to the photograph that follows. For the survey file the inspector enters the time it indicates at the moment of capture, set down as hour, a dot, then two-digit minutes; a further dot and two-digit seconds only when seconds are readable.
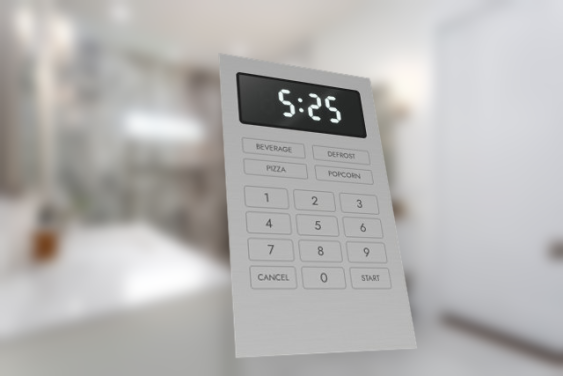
5.25
